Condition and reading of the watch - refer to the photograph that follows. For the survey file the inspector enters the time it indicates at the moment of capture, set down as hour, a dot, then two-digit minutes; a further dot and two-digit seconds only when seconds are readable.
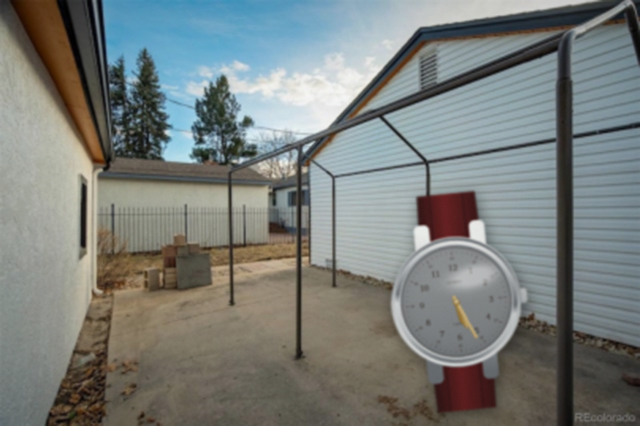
5.26
